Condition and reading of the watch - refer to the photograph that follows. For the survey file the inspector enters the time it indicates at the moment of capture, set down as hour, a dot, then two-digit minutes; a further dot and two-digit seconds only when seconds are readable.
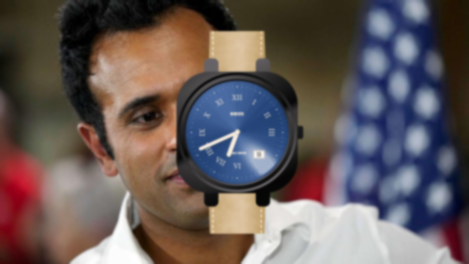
6.41
